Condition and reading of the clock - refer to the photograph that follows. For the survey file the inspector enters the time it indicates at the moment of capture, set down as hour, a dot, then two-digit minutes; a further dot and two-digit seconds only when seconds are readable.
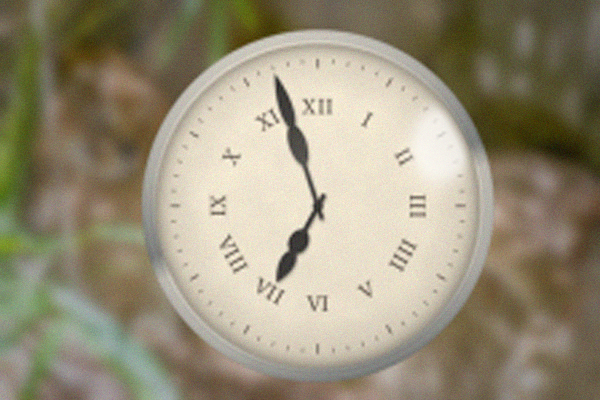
6.57
